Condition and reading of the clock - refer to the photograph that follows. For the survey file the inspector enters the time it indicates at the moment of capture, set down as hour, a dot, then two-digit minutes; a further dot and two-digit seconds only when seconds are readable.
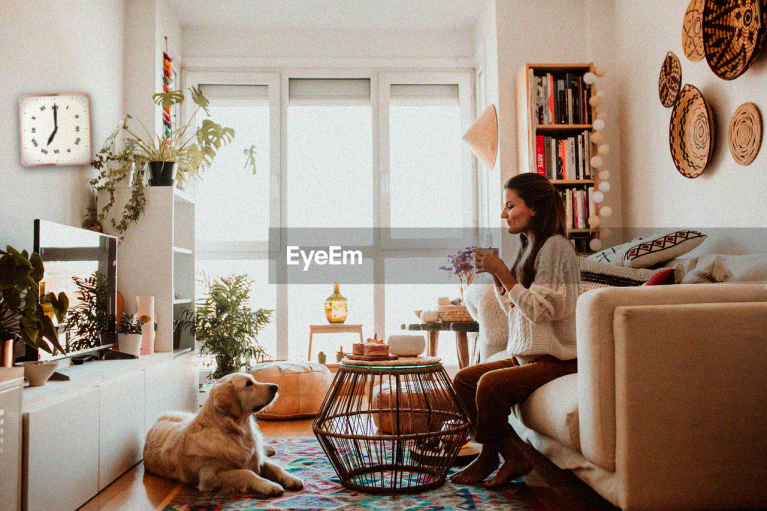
7.00
